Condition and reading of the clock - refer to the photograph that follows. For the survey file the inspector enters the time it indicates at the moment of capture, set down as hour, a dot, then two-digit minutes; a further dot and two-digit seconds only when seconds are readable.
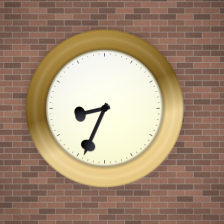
8.34
